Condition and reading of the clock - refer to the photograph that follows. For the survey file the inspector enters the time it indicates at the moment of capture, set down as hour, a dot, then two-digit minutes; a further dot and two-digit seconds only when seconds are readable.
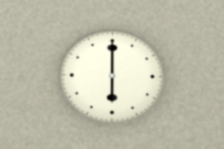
6.00
